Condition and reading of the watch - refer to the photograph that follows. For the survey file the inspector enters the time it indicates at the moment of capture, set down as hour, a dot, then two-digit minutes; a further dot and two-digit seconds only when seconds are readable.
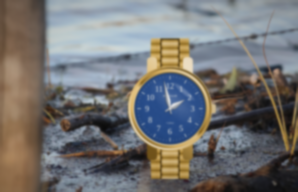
1.58
